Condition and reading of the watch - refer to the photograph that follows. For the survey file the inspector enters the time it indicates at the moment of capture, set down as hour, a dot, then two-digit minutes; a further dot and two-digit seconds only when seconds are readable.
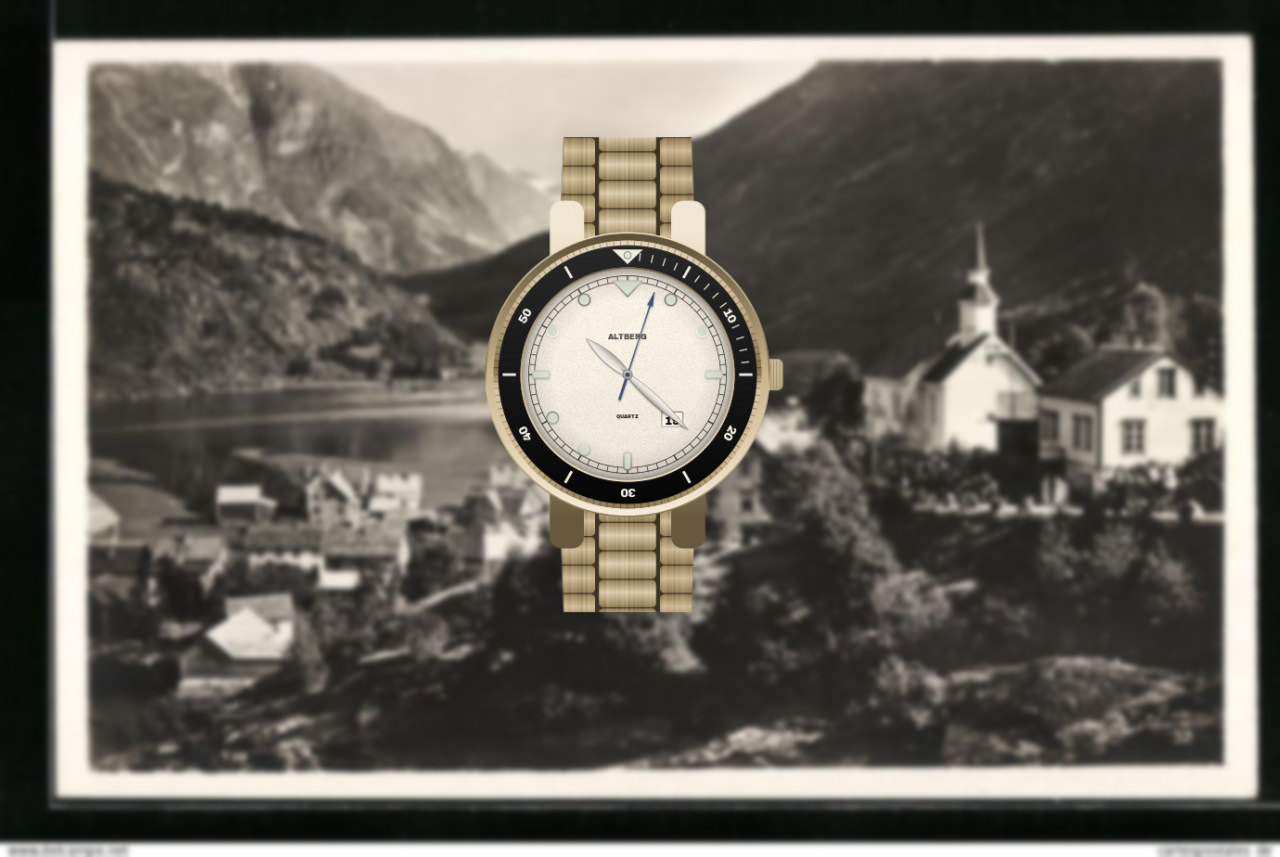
10.22.03
